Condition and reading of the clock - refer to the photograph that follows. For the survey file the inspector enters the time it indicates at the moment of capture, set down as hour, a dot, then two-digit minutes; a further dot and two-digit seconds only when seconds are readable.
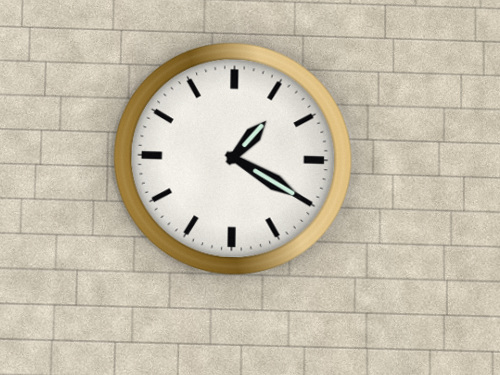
1.20
